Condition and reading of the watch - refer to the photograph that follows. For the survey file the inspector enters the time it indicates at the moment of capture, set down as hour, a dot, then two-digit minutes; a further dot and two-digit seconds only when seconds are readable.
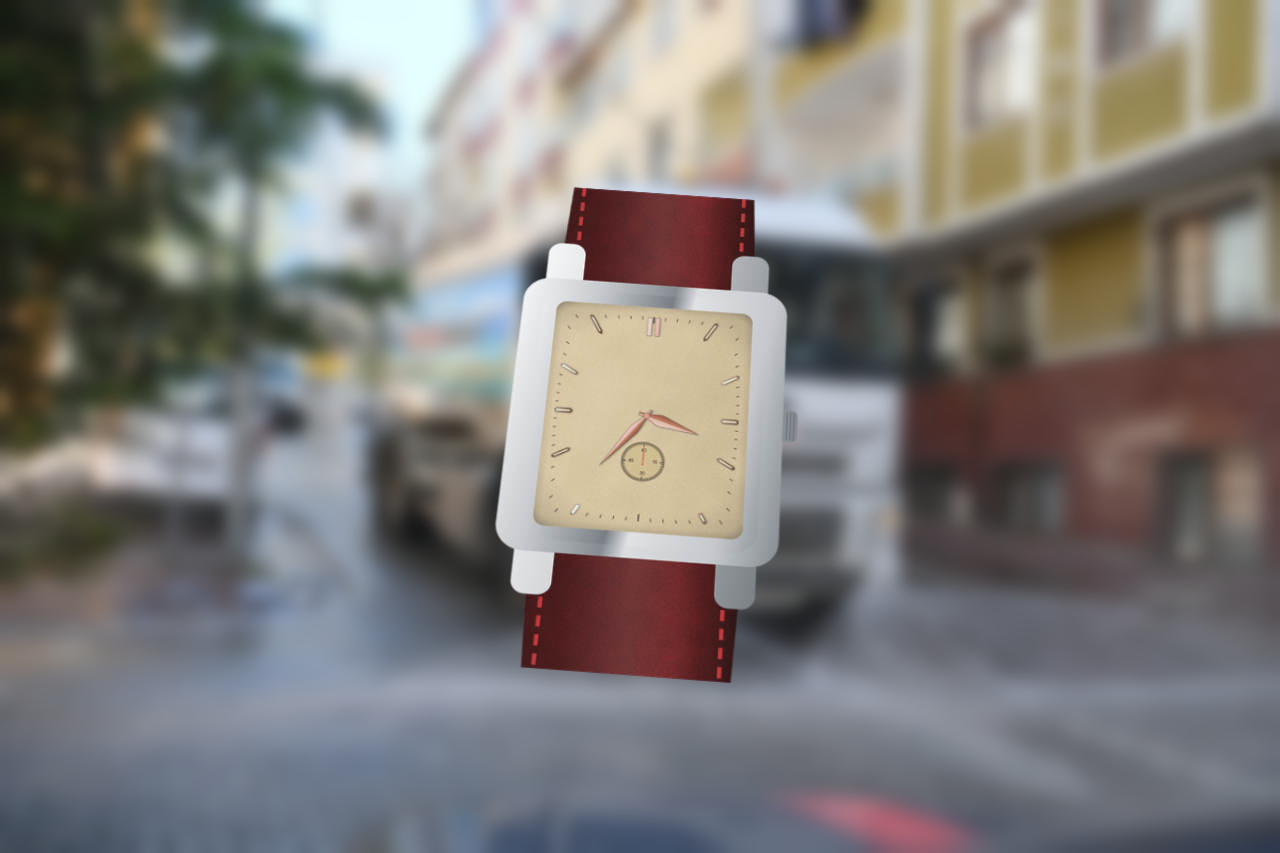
3.36
